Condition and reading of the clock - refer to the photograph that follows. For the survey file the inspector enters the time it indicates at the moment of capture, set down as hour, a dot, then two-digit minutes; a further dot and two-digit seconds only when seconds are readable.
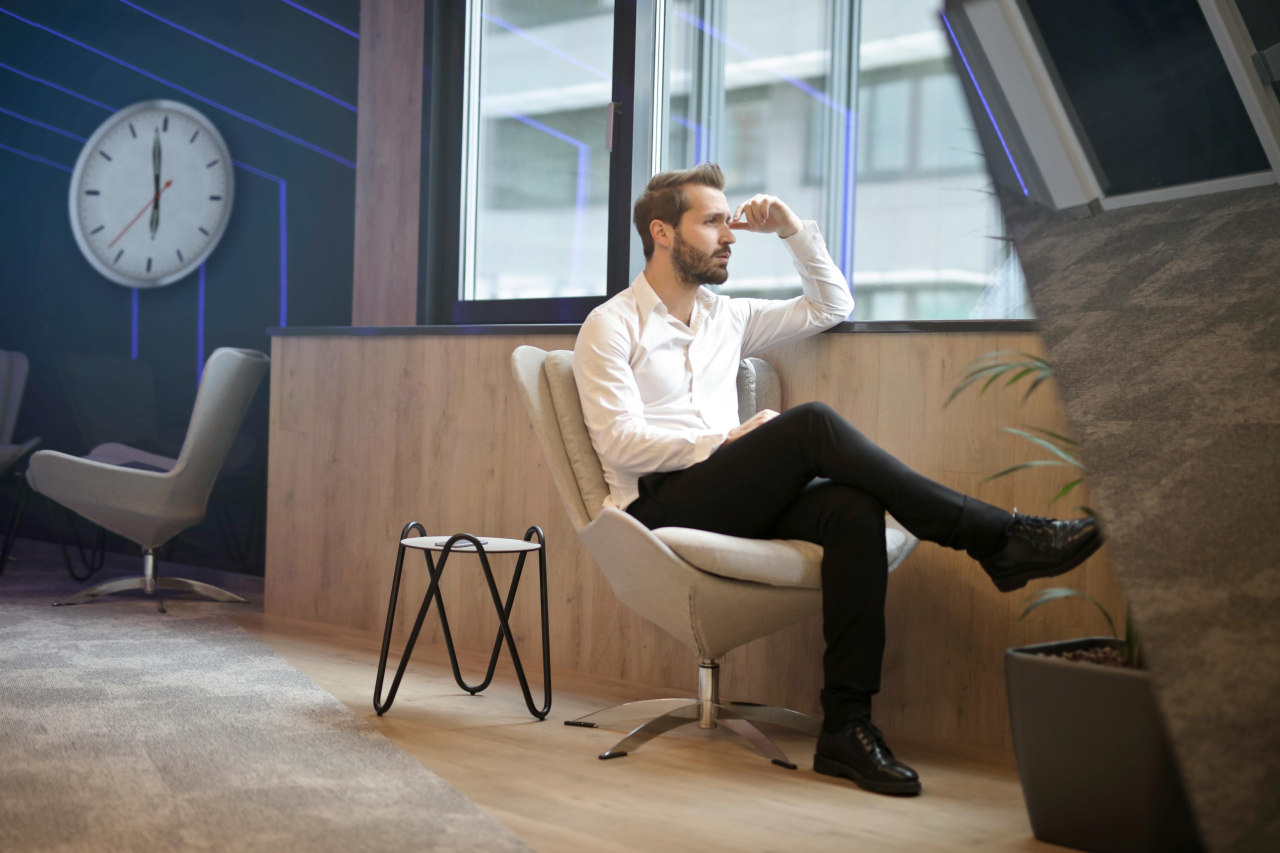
5.58.37
